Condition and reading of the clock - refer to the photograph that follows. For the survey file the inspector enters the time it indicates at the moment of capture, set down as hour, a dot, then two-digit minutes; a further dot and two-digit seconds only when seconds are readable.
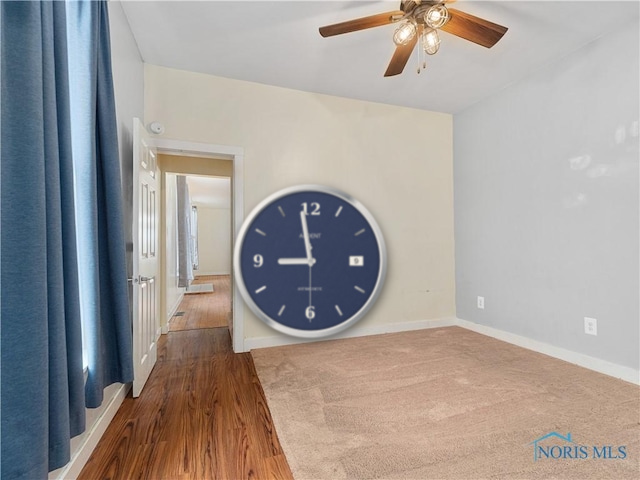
8.58.30
